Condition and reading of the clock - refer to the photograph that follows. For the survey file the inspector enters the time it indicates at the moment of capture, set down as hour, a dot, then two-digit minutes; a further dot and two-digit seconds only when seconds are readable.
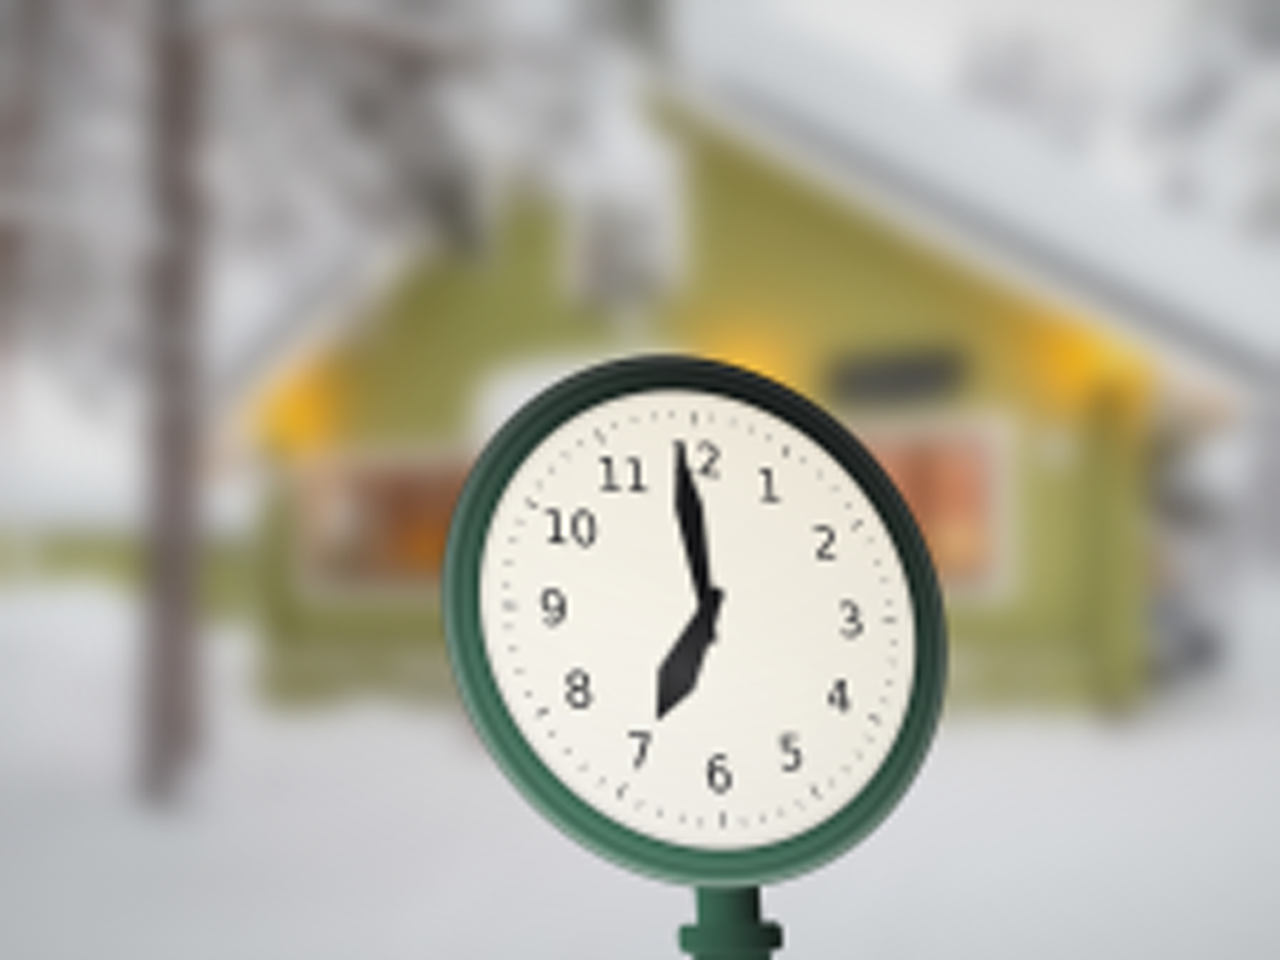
6.59
